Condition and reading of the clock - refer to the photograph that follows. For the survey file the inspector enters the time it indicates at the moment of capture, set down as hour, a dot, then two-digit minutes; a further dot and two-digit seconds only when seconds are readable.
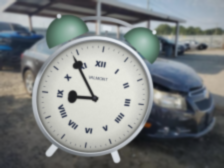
8.54
